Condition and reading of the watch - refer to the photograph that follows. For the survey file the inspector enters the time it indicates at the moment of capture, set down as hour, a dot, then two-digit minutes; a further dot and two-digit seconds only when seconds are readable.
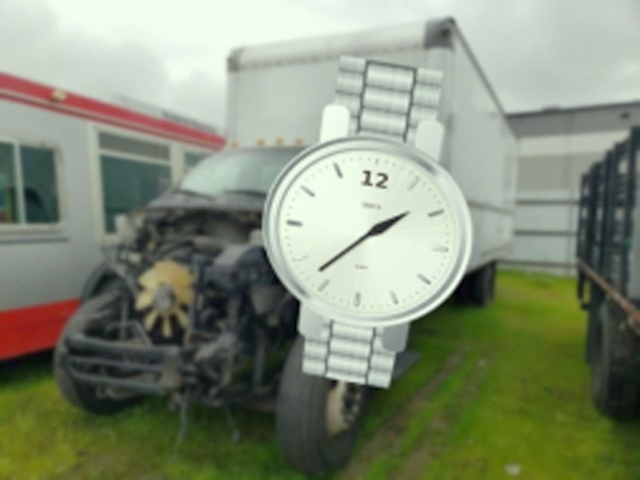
1.37
